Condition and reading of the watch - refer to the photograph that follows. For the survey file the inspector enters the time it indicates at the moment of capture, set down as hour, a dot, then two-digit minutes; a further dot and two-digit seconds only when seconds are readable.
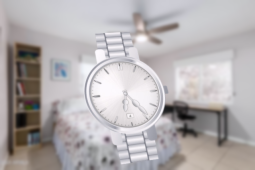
6.24
